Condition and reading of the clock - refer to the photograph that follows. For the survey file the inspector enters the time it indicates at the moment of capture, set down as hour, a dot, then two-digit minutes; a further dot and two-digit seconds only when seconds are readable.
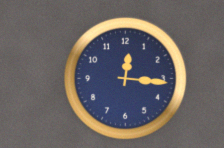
12.16
